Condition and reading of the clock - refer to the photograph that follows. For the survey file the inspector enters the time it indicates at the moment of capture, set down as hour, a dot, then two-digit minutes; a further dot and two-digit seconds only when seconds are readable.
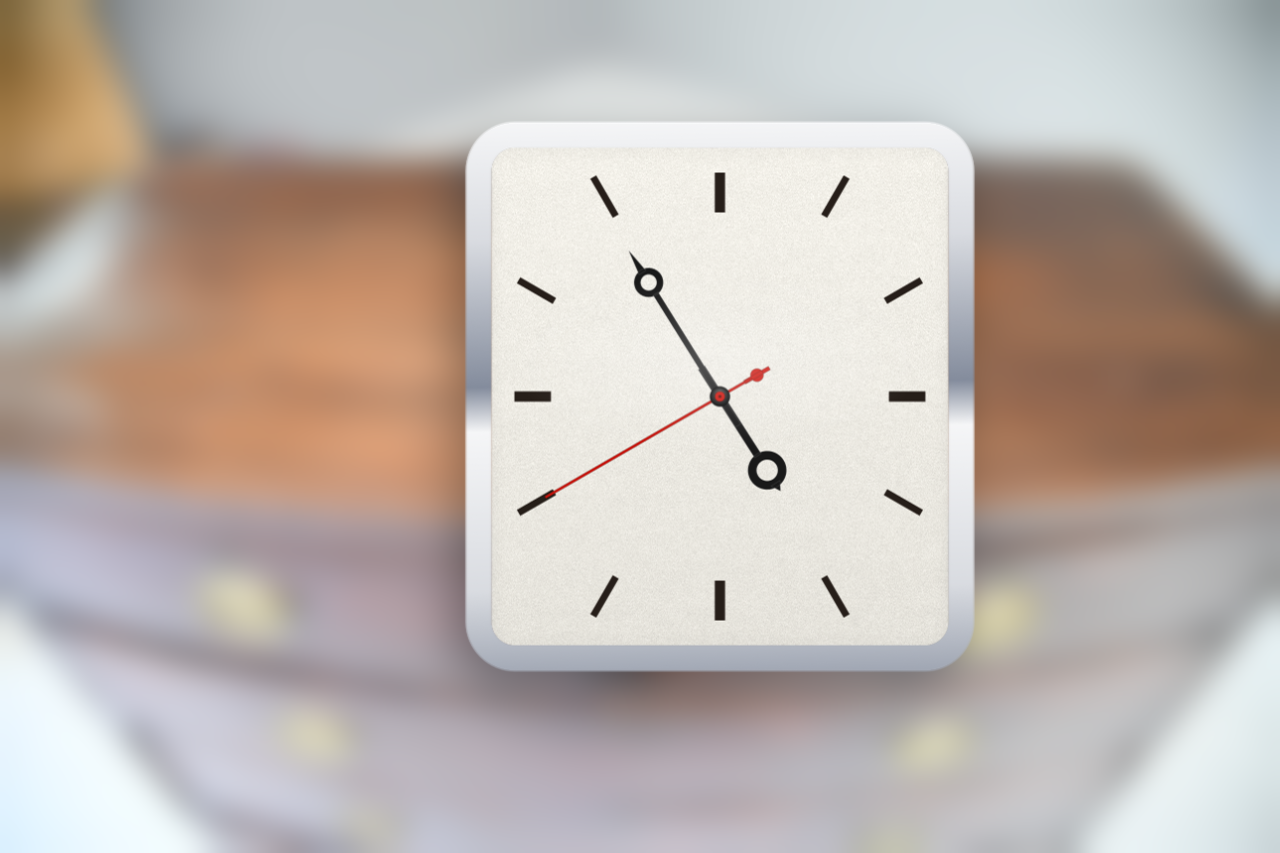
4.54.40
